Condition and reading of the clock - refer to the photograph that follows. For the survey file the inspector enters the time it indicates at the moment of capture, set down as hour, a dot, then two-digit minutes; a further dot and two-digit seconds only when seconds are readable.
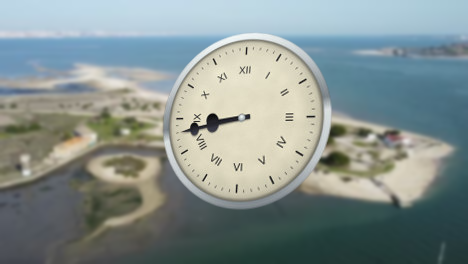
8.43
